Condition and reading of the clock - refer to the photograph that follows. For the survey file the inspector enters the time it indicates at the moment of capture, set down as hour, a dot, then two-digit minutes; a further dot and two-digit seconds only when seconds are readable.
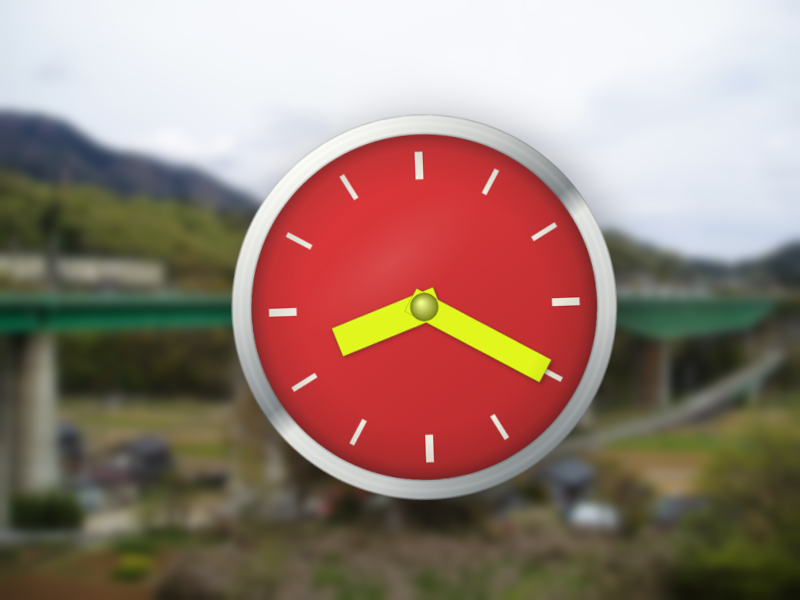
8.20
